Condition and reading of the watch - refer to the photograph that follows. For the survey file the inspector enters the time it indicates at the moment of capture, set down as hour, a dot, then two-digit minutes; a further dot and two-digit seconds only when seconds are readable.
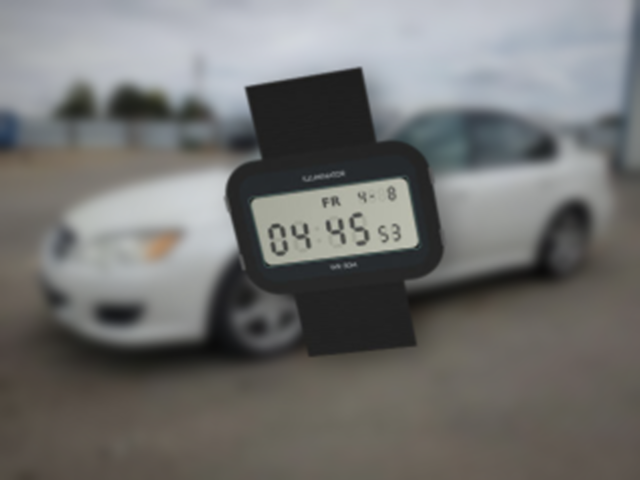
4.45.53
